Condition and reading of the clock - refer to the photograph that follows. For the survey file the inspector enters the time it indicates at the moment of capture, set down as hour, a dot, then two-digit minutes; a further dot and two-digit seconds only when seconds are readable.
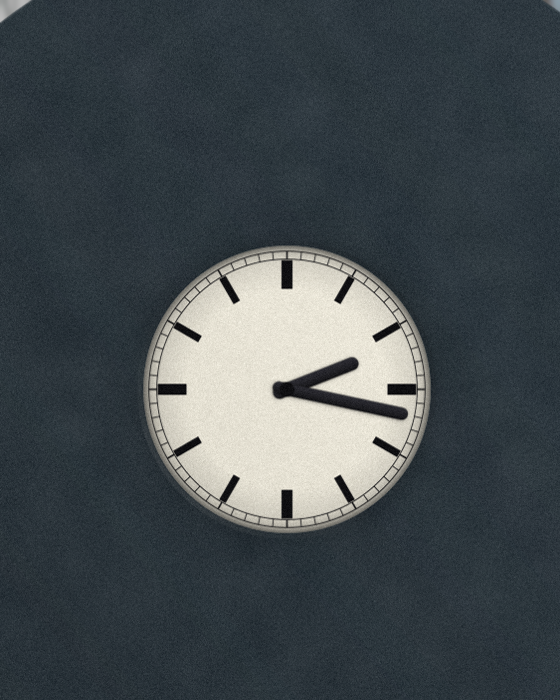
2.17
